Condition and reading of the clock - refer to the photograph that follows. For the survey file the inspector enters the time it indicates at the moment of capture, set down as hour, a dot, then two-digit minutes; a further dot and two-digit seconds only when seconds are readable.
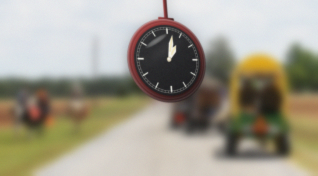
1.02
